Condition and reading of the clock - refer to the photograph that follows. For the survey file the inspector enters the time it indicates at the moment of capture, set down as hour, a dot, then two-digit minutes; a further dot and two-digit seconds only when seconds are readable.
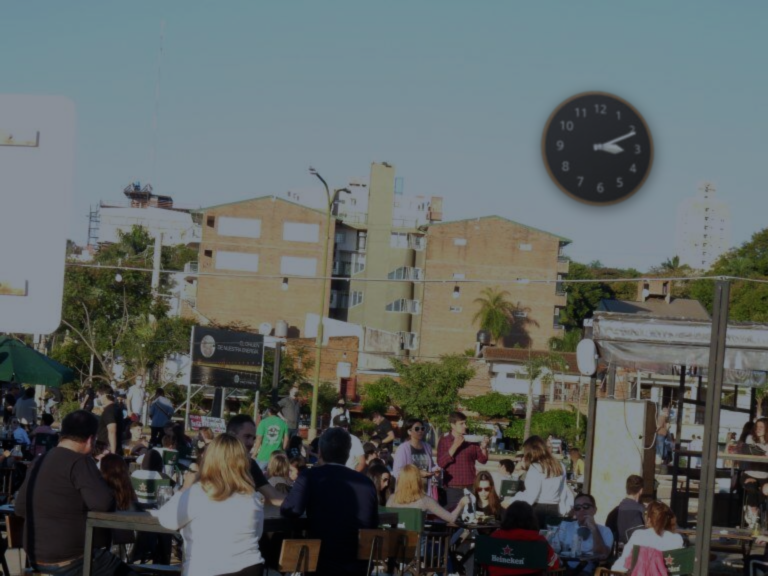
3.11
